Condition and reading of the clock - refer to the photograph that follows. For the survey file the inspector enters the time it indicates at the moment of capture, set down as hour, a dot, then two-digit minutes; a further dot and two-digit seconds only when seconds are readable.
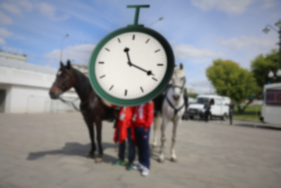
11.19
